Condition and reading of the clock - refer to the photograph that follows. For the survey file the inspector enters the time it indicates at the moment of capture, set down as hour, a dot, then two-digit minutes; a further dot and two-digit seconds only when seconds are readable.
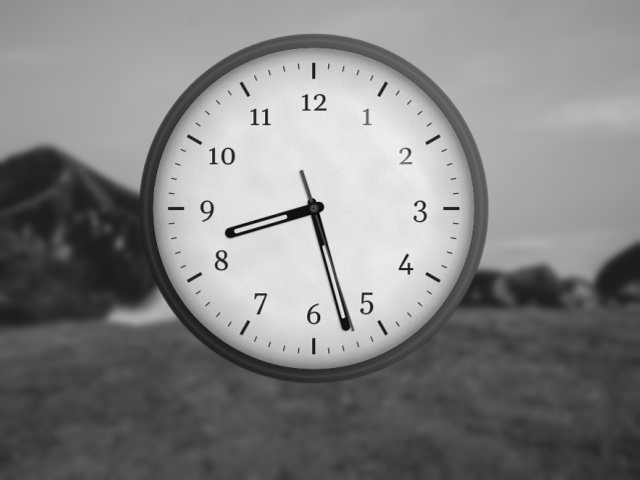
8.27.27
